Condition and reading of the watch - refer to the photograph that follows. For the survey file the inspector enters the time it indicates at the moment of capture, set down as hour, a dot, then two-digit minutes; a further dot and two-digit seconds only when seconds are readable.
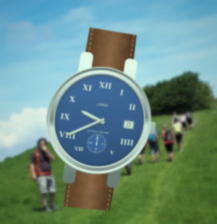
9.40
